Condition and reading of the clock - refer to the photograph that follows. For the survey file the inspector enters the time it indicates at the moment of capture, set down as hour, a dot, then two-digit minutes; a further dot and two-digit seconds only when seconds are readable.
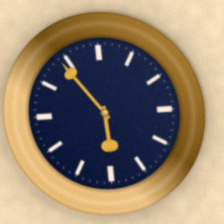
5.54
